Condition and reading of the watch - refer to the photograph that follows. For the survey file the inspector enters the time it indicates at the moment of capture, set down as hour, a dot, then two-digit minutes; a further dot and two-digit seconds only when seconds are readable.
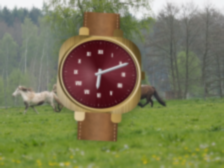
6.11
